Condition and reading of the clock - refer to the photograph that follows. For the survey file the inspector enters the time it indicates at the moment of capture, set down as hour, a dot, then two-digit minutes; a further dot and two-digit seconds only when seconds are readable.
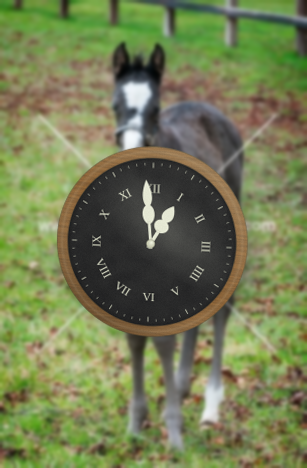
12.59
